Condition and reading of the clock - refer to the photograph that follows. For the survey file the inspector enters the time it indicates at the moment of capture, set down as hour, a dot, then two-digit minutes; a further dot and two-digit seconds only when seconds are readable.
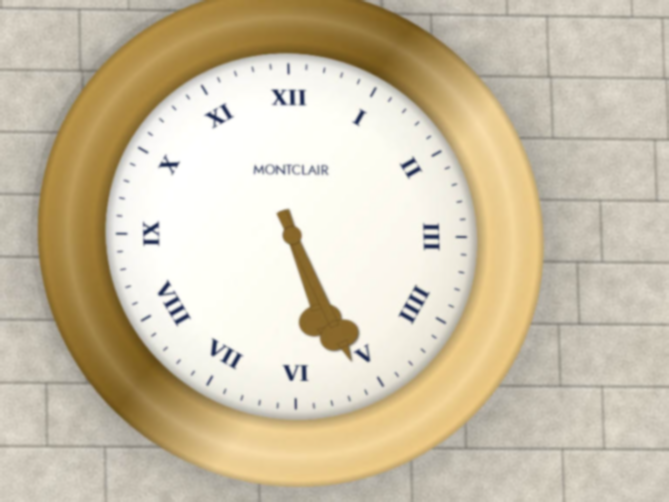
5.26
